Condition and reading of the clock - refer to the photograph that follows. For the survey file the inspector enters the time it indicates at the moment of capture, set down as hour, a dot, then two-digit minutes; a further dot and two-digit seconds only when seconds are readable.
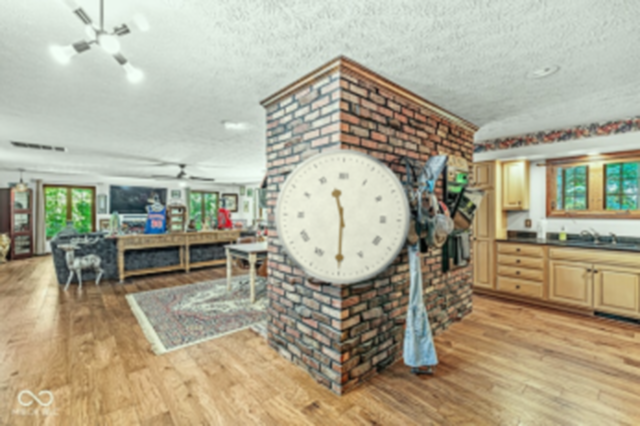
11.30
